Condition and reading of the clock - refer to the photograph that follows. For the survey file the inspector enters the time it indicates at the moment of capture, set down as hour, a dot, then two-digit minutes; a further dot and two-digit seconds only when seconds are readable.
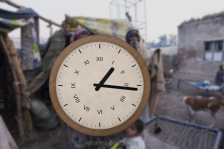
1.16
